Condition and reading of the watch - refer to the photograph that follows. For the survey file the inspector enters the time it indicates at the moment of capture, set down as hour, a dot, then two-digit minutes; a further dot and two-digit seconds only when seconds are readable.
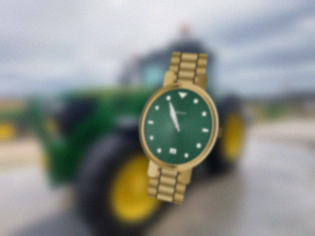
10.55
